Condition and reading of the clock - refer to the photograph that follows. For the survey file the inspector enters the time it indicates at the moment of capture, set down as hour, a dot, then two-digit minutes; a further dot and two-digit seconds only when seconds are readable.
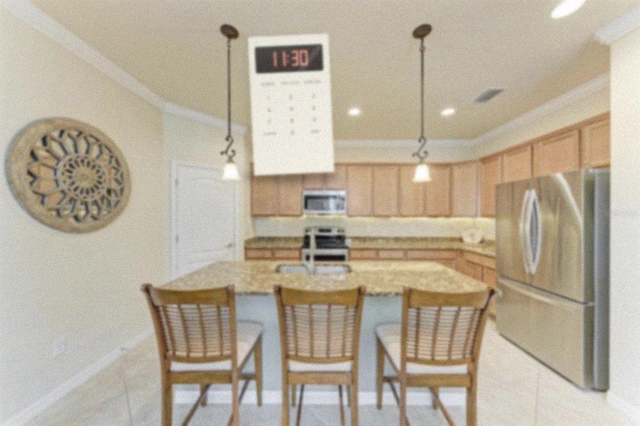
11.30
